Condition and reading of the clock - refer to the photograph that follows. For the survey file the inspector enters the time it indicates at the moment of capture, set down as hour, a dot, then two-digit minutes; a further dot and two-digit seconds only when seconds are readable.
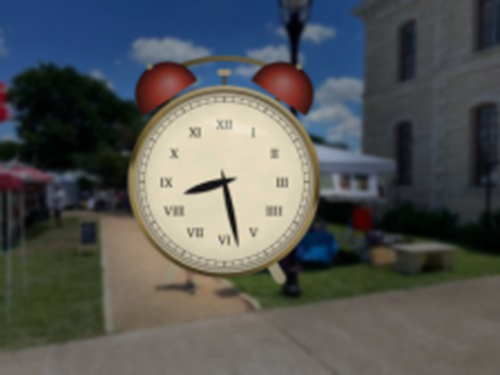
8.28
